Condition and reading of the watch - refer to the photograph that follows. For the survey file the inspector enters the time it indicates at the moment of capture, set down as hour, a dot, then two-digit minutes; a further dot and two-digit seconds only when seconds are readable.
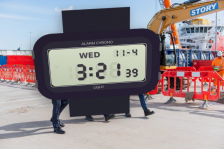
3.21.39
